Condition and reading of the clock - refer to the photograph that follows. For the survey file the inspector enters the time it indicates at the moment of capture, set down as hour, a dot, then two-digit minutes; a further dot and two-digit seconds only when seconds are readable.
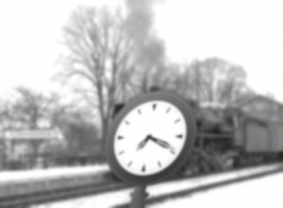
7.19
